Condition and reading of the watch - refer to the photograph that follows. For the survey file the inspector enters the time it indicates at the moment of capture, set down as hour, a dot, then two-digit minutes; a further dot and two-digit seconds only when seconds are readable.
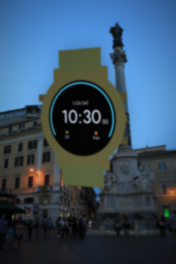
10.30
